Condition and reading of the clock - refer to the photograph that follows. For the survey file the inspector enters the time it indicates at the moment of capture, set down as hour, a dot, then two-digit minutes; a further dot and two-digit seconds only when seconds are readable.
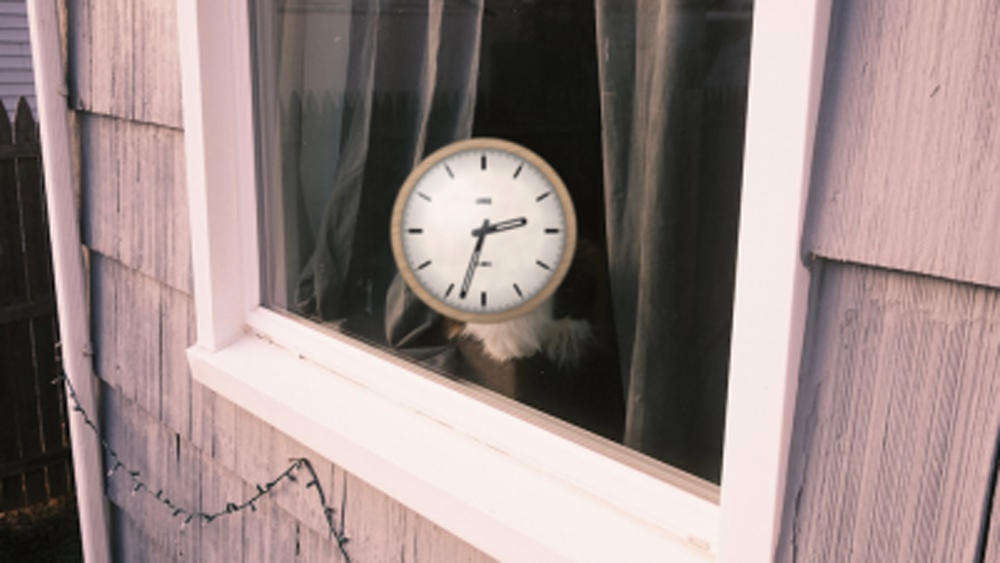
2.33
